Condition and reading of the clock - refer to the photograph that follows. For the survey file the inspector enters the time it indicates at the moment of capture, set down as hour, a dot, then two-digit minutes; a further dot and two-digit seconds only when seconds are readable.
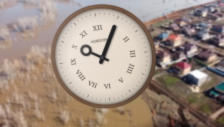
10.05
